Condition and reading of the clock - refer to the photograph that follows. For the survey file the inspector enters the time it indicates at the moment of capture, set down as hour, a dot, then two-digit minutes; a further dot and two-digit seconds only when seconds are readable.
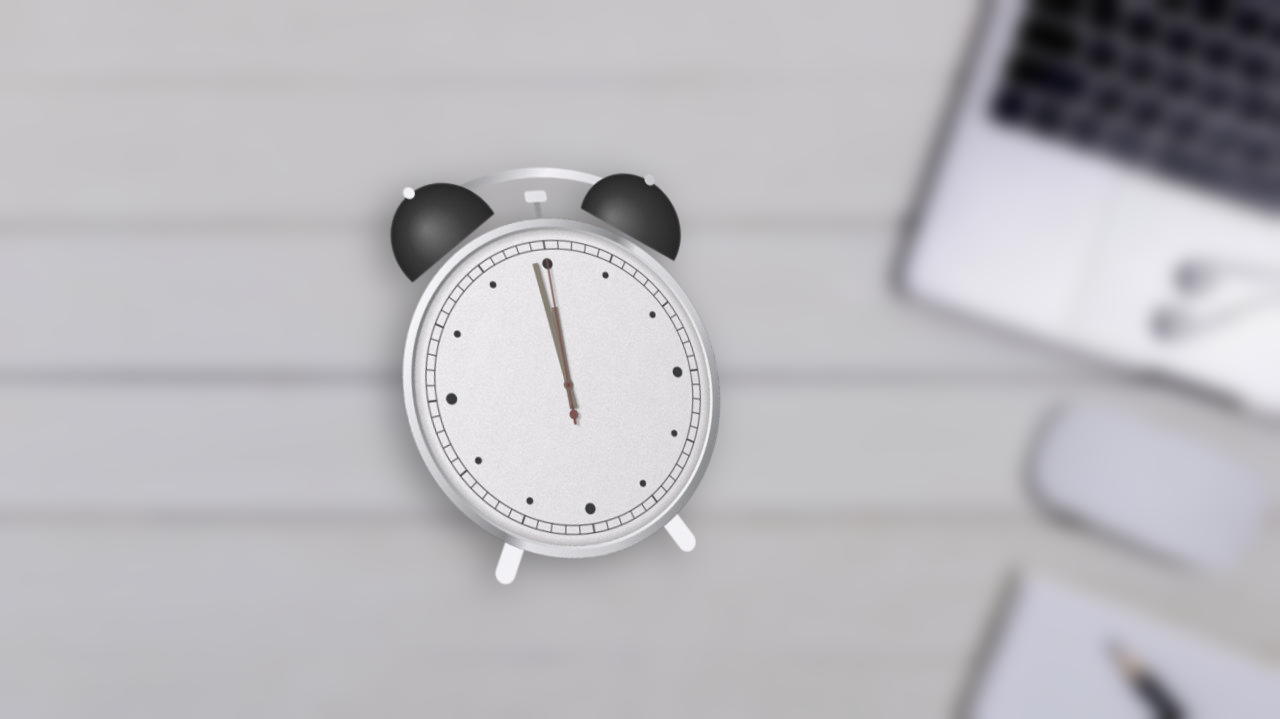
11.59.00
